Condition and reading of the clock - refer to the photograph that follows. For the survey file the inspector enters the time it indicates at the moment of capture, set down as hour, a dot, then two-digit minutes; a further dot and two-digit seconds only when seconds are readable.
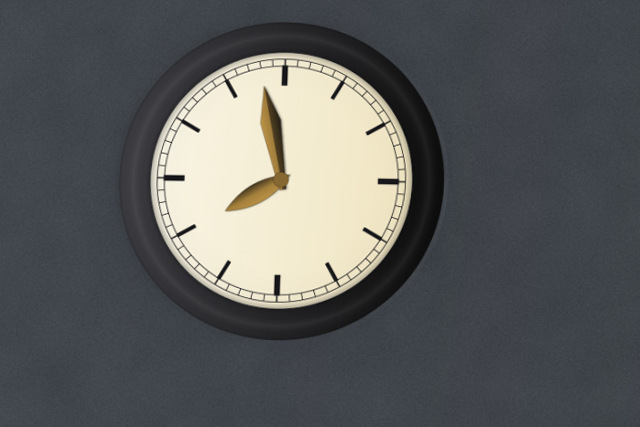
7.58
